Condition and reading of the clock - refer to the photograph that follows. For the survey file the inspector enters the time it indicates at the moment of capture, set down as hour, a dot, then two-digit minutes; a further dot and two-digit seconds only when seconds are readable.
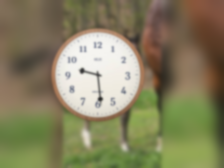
9.29
